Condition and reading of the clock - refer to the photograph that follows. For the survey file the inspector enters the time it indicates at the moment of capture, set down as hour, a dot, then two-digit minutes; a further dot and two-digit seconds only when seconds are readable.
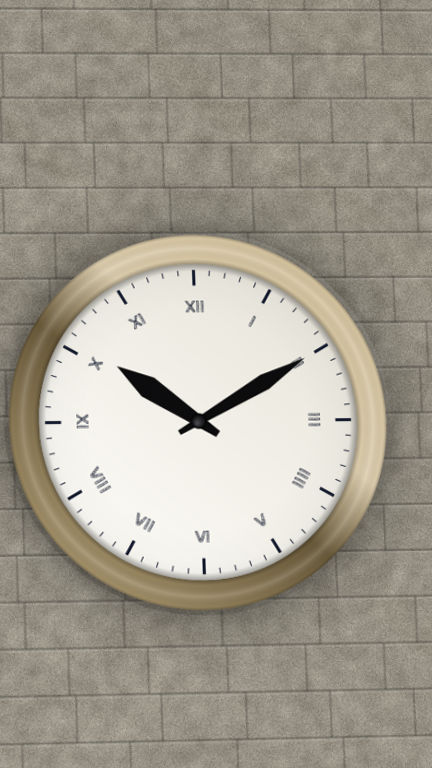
10.10
